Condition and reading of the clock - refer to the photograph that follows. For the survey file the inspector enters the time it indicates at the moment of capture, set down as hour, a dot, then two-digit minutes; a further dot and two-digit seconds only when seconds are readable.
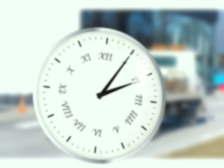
2.05
